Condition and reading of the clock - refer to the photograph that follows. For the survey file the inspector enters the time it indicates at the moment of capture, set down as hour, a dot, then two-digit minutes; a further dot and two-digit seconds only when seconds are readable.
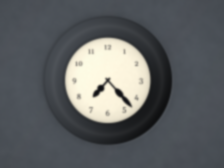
7.23
